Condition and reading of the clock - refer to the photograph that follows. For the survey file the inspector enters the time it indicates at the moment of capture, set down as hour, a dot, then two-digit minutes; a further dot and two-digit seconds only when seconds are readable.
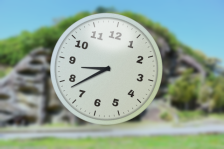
8.38
